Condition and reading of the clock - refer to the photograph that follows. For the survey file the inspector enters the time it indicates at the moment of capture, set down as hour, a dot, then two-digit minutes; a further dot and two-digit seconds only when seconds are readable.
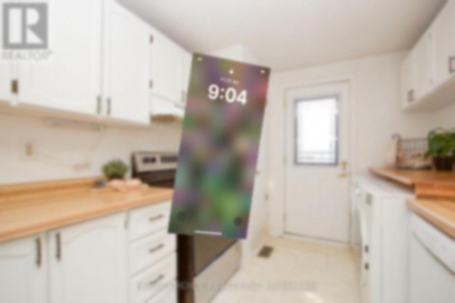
9.04
